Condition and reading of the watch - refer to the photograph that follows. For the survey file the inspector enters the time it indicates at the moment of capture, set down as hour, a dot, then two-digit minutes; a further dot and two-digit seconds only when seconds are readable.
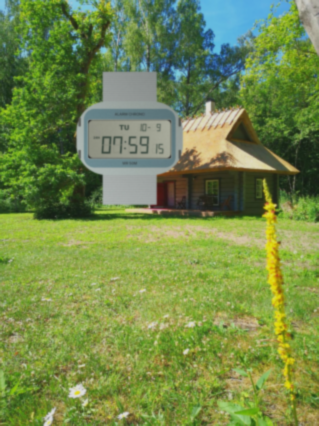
7.59
